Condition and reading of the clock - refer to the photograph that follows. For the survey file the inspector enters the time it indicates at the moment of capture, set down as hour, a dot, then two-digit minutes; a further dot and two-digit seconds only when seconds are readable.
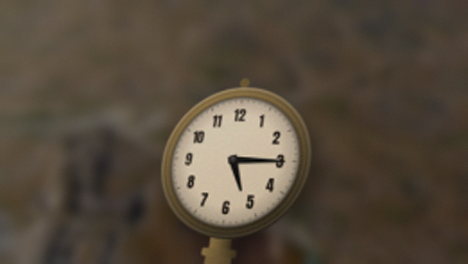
5.15
